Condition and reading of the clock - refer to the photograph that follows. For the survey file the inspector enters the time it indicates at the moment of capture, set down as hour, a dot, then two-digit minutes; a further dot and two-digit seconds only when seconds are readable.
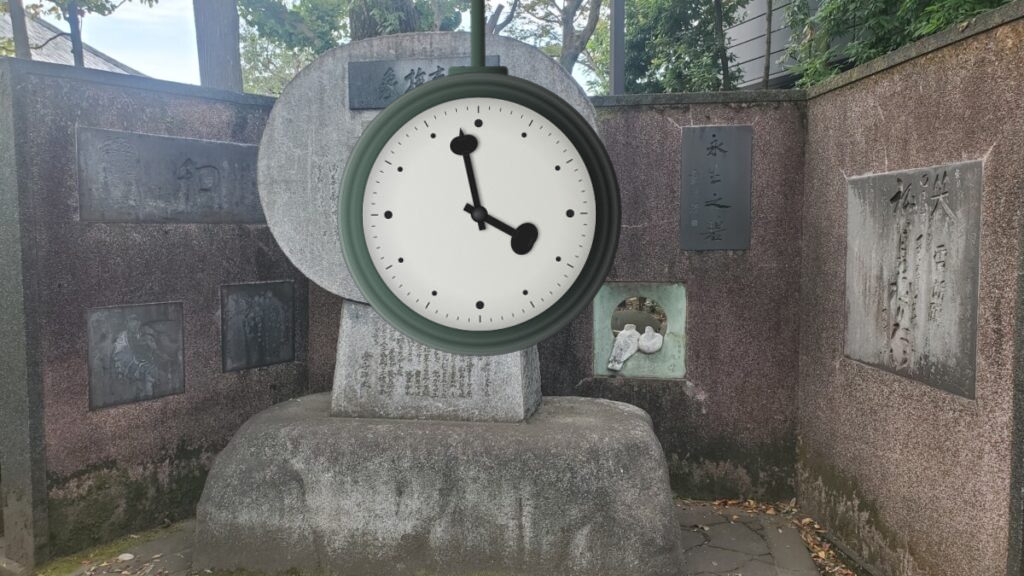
3.58
